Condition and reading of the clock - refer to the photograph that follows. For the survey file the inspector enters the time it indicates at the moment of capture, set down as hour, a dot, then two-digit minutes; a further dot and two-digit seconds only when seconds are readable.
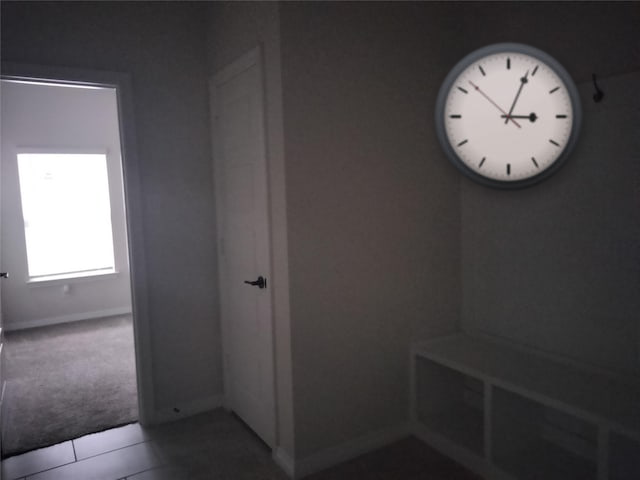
3.03.52
